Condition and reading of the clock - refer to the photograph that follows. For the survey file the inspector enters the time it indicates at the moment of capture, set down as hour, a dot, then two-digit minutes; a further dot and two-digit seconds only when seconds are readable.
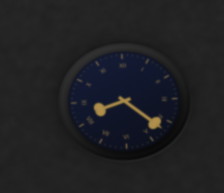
8.22
